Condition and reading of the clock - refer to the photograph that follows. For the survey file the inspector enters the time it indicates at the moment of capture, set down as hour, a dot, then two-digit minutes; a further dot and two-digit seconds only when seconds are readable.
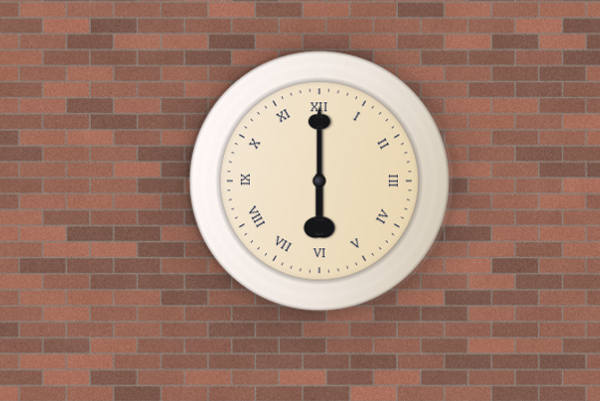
6.00
